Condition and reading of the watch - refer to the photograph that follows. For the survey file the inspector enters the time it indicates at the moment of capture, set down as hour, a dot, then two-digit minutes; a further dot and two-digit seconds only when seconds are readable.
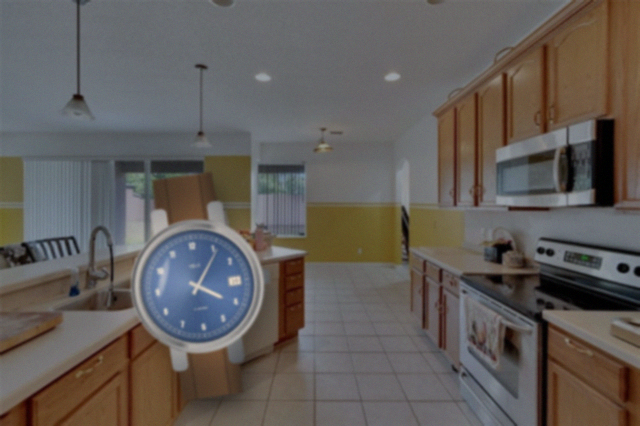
4.06
